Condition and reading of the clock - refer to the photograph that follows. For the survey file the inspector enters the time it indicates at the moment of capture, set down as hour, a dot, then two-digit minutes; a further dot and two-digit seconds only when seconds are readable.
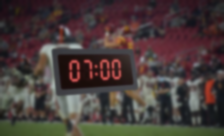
7.00
